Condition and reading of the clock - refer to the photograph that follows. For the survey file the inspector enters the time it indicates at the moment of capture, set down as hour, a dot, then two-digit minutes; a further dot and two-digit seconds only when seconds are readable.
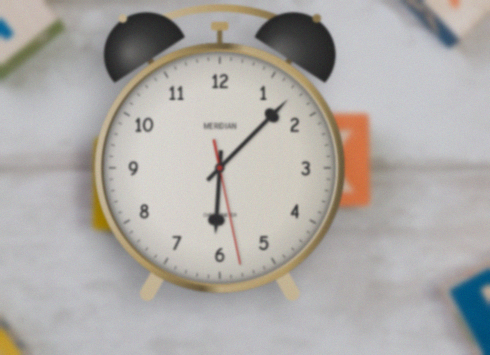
6.07.28
